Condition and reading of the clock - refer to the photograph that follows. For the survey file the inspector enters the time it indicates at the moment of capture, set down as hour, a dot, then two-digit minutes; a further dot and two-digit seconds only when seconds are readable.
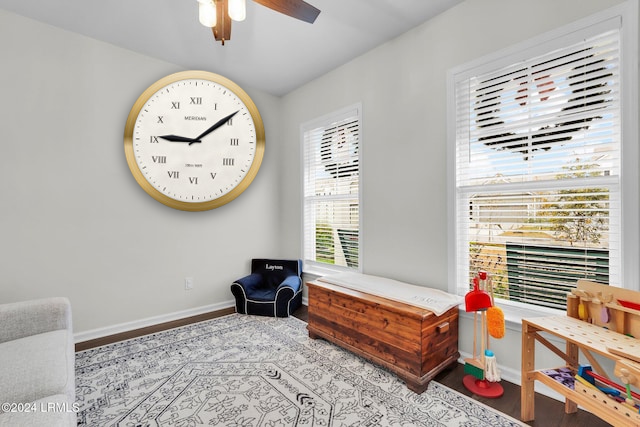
9.09
